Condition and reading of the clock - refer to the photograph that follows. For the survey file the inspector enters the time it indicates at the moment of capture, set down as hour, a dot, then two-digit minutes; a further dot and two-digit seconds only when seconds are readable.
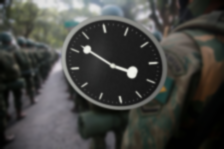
3.52
